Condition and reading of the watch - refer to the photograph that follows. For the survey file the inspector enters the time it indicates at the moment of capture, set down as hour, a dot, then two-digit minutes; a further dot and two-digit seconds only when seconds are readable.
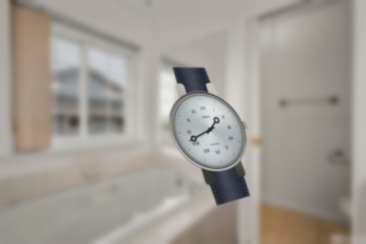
1.42
